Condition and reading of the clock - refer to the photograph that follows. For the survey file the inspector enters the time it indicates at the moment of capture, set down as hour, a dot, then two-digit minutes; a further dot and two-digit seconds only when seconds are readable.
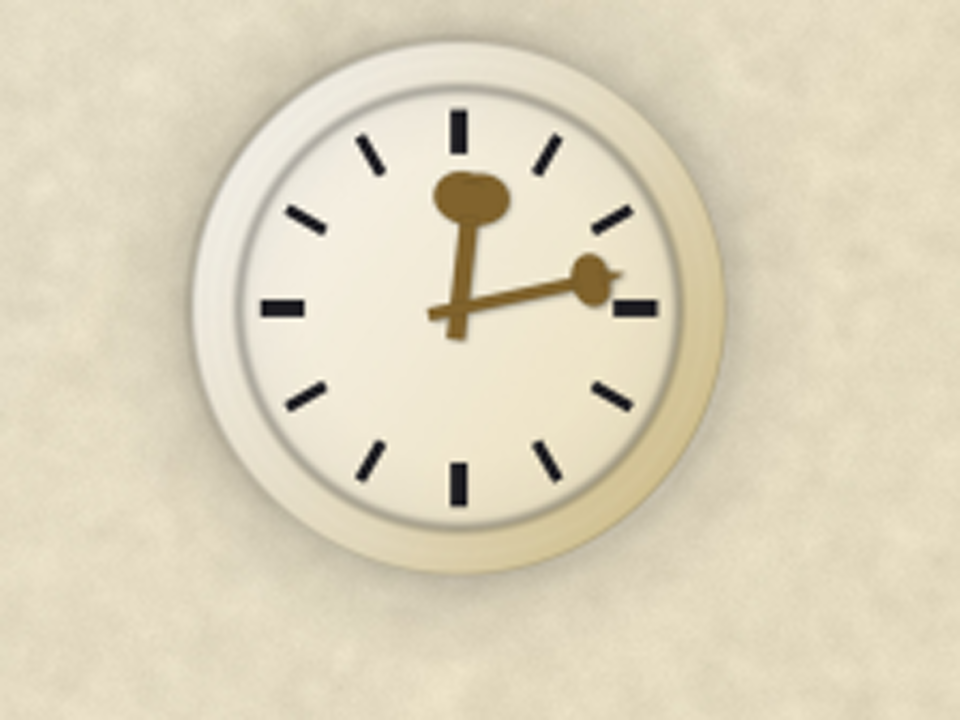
12.13
